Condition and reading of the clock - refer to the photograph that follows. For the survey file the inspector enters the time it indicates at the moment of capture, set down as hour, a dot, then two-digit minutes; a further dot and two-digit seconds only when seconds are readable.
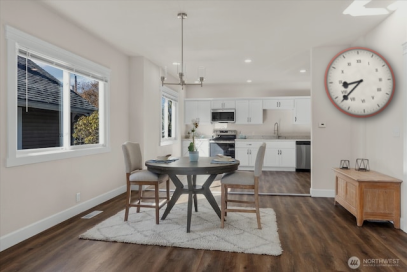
8.38
